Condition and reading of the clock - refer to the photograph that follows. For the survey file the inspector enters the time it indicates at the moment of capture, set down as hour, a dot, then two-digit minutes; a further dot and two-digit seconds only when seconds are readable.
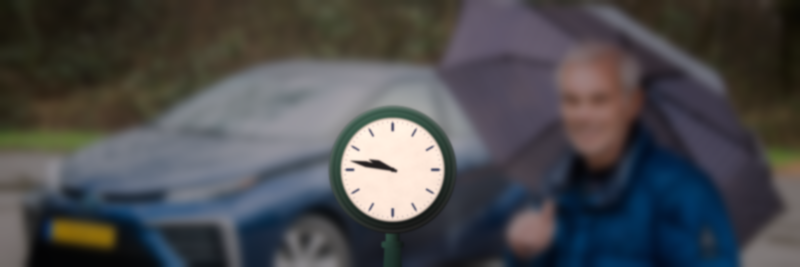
9.47
